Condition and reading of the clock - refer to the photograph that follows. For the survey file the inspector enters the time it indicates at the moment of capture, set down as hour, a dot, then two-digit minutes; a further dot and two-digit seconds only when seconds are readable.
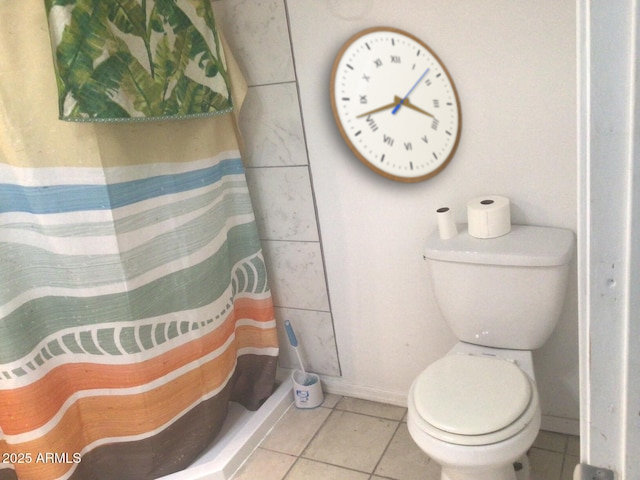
3.42.08
